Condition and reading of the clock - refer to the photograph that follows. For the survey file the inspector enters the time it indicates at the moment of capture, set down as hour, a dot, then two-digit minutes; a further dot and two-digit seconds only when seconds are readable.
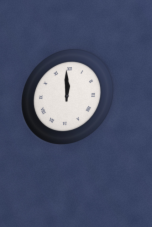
11.59
